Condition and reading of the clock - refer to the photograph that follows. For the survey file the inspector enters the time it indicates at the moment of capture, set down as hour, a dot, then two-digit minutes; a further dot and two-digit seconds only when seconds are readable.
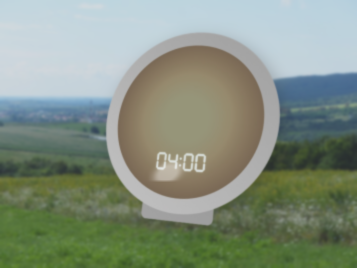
4.00
